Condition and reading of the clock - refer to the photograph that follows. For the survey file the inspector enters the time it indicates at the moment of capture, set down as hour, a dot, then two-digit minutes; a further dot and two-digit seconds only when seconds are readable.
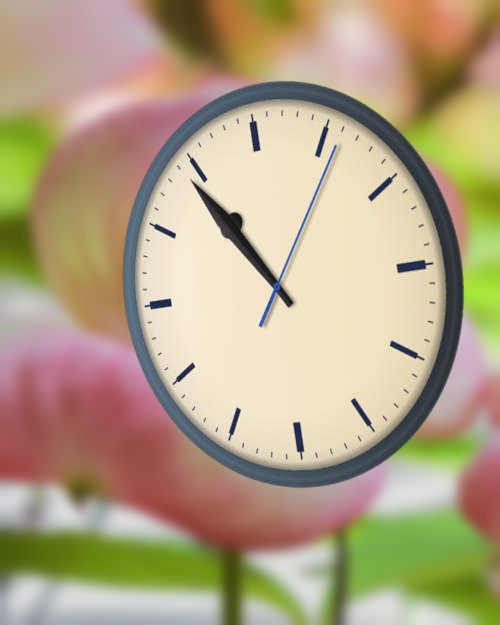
10.54.06
